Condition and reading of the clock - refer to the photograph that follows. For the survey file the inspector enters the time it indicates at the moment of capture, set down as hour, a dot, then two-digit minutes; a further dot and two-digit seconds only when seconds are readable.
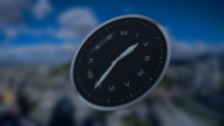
1.35
